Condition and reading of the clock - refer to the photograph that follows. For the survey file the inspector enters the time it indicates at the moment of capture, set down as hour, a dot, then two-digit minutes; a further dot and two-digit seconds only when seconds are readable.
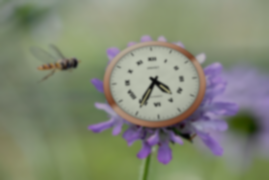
4.35
